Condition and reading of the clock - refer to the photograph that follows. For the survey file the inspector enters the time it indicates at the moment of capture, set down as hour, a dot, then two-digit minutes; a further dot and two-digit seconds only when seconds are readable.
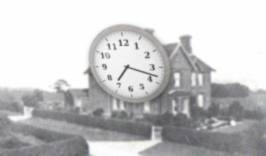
7.18
